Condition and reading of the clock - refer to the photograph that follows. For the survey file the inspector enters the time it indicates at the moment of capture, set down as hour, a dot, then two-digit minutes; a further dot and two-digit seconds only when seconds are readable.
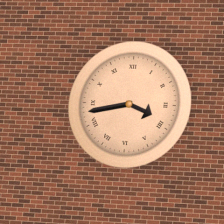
3.43
